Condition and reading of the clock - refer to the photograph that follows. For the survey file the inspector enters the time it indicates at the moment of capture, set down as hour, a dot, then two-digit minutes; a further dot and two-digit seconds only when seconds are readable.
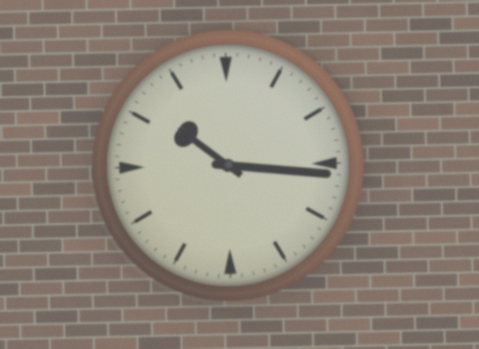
10.16
